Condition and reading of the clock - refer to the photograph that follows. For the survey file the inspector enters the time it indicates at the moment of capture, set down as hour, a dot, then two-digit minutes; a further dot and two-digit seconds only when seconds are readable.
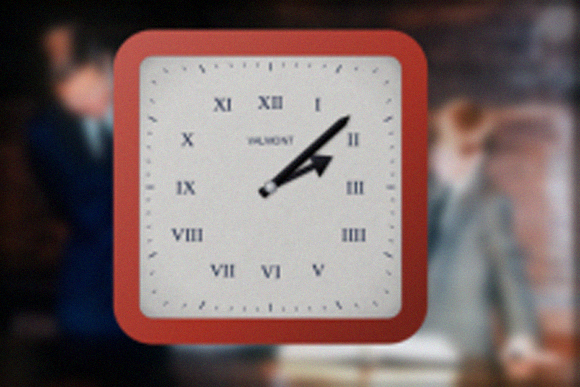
2.08
